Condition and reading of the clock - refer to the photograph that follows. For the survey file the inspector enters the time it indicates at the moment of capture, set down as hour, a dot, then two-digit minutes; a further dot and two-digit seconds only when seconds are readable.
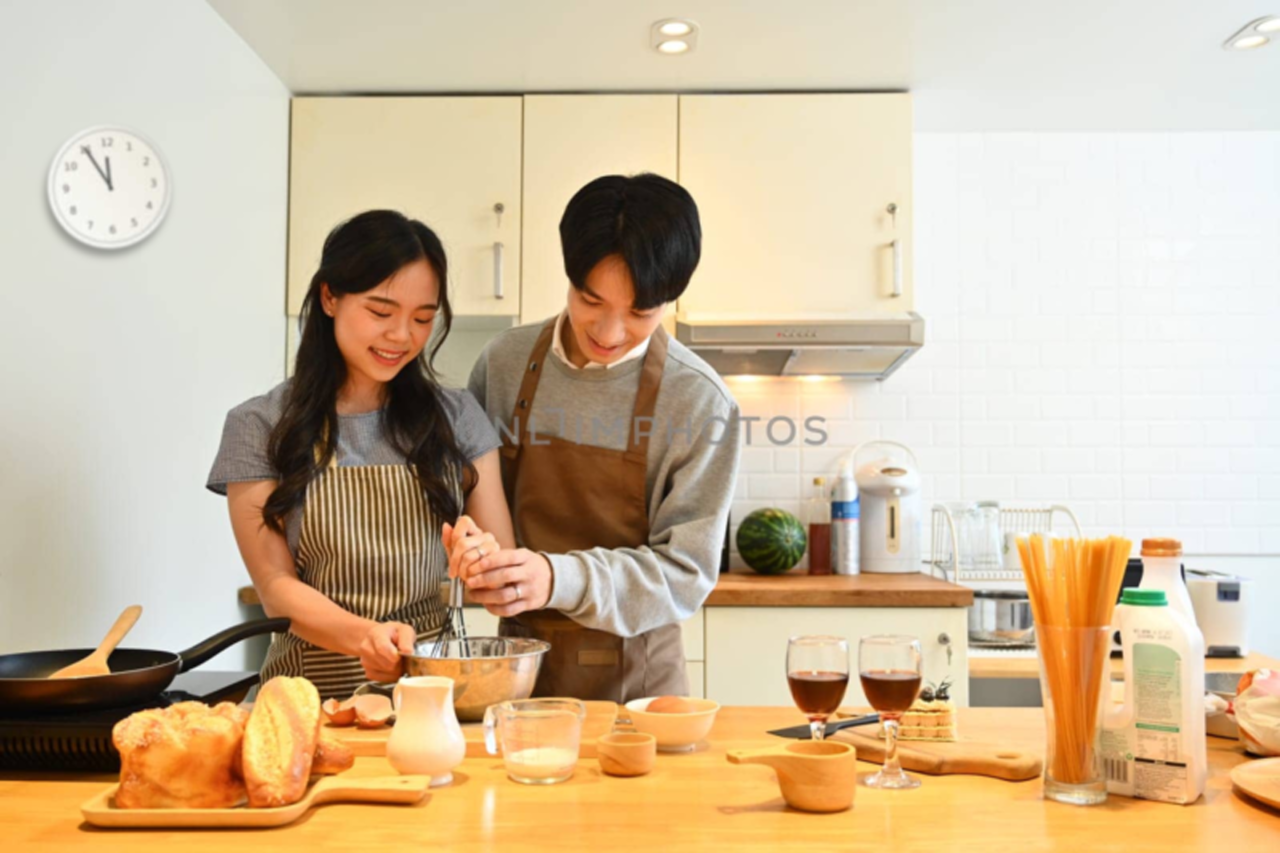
11.55
